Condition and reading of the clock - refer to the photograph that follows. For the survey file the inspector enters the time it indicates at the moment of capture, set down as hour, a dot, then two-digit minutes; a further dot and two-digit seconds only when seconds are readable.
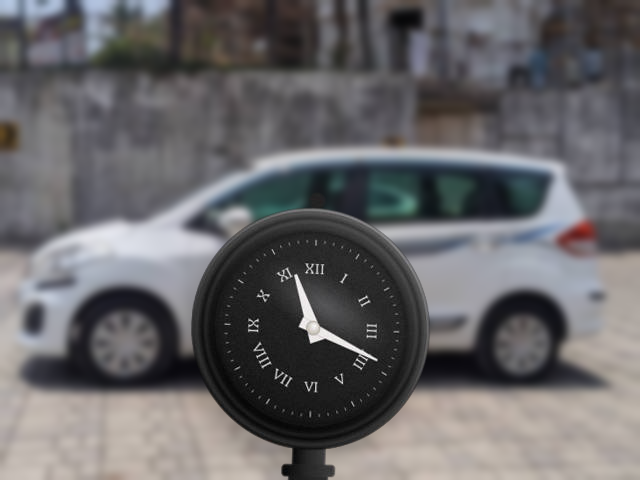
11.19
